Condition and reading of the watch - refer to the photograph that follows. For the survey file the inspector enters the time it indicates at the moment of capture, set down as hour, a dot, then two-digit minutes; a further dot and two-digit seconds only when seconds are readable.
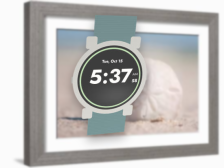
5.37
